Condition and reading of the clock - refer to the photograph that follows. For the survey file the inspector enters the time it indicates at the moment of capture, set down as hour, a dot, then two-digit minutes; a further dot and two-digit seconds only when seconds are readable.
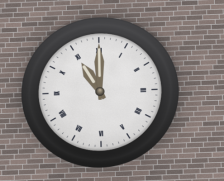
11.00
